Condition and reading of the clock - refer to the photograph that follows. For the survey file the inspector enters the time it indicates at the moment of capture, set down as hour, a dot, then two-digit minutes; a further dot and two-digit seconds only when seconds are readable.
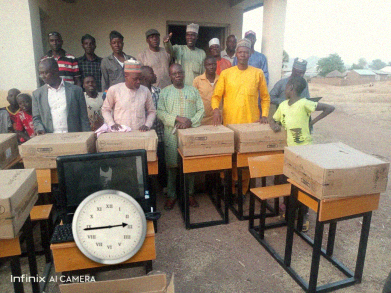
2.44
